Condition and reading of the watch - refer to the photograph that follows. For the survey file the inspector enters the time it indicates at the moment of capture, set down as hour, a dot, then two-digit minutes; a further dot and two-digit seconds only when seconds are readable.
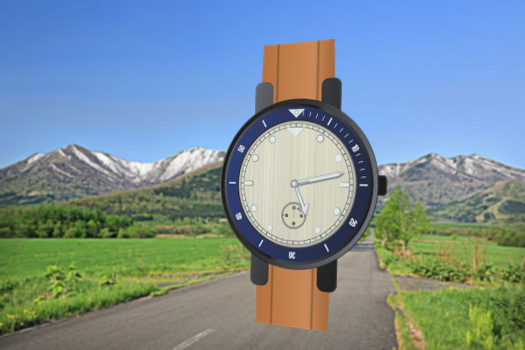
5.13
